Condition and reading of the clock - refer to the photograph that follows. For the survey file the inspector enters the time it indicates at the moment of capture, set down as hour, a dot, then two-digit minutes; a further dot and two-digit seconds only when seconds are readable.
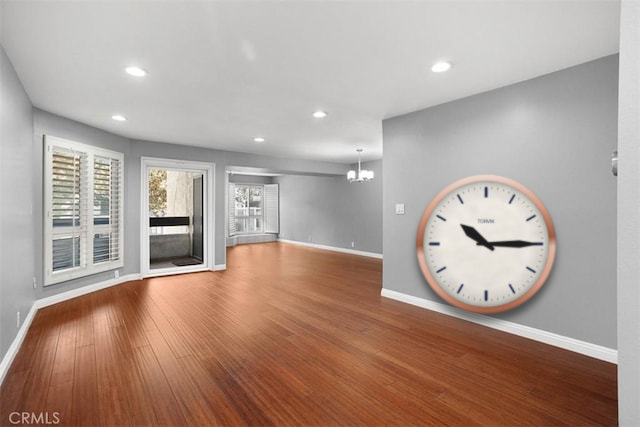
10.15
